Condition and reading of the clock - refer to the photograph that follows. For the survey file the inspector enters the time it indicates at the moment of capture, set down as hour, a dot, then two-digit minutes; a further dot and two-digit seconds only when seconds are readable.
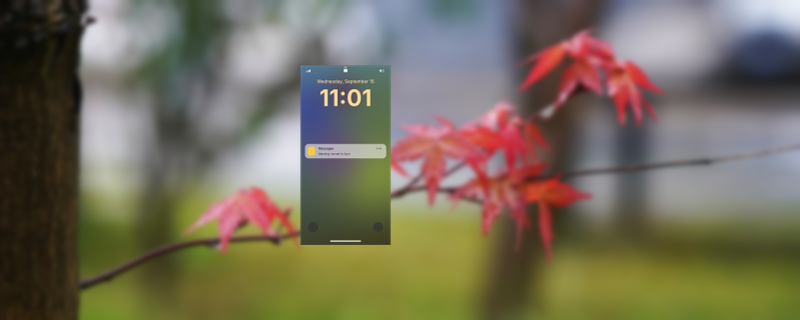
11.01
